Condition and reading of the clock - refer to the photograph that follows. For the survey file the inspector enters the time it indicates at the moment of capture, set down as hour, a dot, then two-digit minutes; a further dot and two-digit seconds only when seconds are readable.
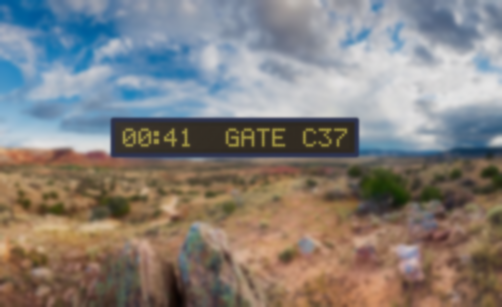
0.41
